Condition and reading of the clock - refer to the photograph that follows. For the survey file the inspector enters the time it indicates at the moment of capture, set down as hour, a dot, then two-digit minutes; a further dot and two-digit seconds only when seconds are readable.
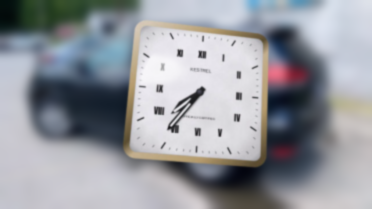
7.36
